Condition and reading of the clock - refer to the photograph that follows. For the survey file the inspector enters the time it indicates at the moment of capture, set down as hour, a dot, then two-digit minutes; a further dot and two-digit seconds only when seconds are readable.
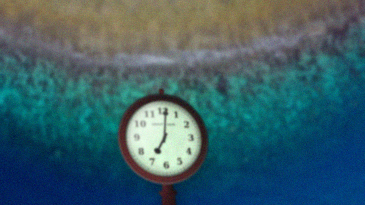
7.01
